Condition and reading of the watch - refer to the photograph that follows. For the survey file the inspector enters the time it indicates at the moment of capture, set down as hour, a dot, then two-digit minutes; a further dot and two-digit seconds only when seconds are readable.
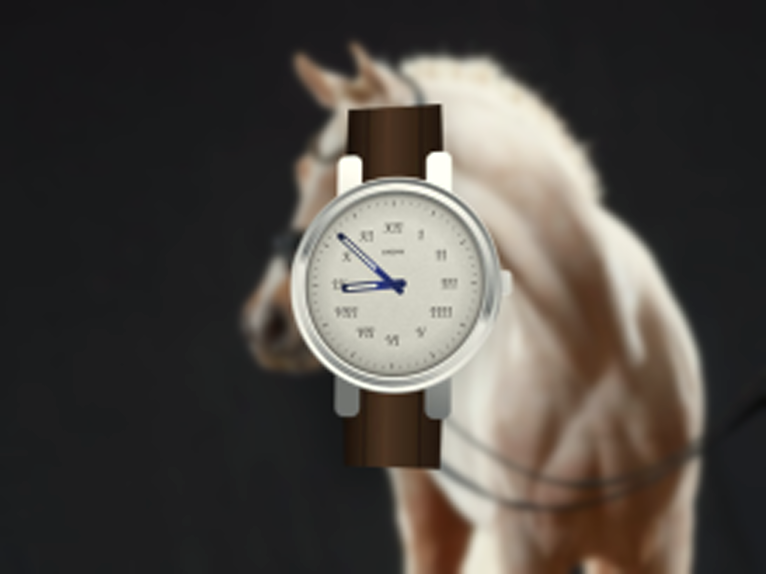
8.52
